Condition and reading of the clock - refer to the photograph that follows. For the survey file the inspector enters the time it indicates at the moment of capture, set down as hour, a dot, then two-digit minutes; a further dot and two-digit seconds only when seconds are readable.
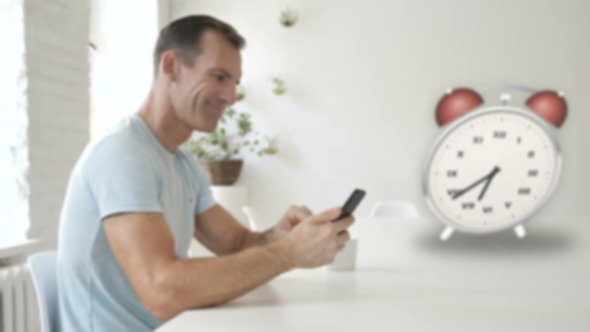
6.39
